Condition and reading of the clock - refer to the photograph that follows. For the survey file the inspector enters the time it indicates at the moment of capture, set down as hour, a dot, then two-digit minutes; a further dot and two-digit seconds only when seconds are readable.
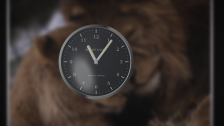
11.06
